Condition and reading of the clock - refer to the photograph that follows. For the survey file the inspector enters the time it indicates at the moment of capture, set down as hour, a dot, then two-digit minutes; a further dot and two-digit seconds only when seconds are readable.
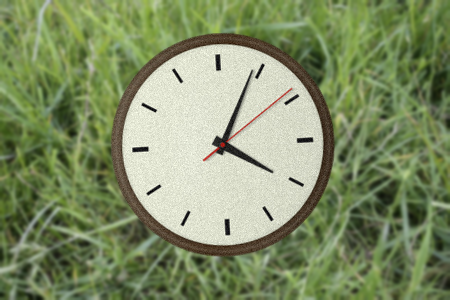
4.04.09
